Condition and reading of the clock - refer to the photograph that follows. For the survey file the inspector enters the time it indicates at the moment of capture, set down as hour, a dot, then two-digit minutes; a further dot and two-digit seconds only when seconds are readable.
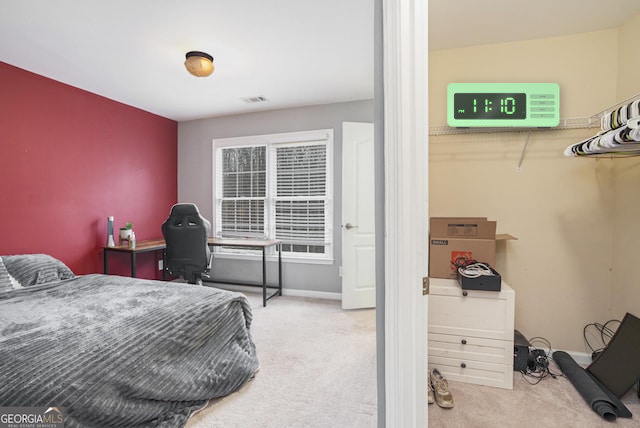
11.10
